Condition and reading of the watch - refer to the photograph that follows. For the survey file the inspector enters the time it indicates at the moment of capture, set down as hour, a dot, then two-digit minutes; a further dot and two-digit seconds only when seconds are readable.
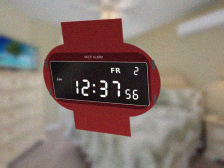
12.37.56
